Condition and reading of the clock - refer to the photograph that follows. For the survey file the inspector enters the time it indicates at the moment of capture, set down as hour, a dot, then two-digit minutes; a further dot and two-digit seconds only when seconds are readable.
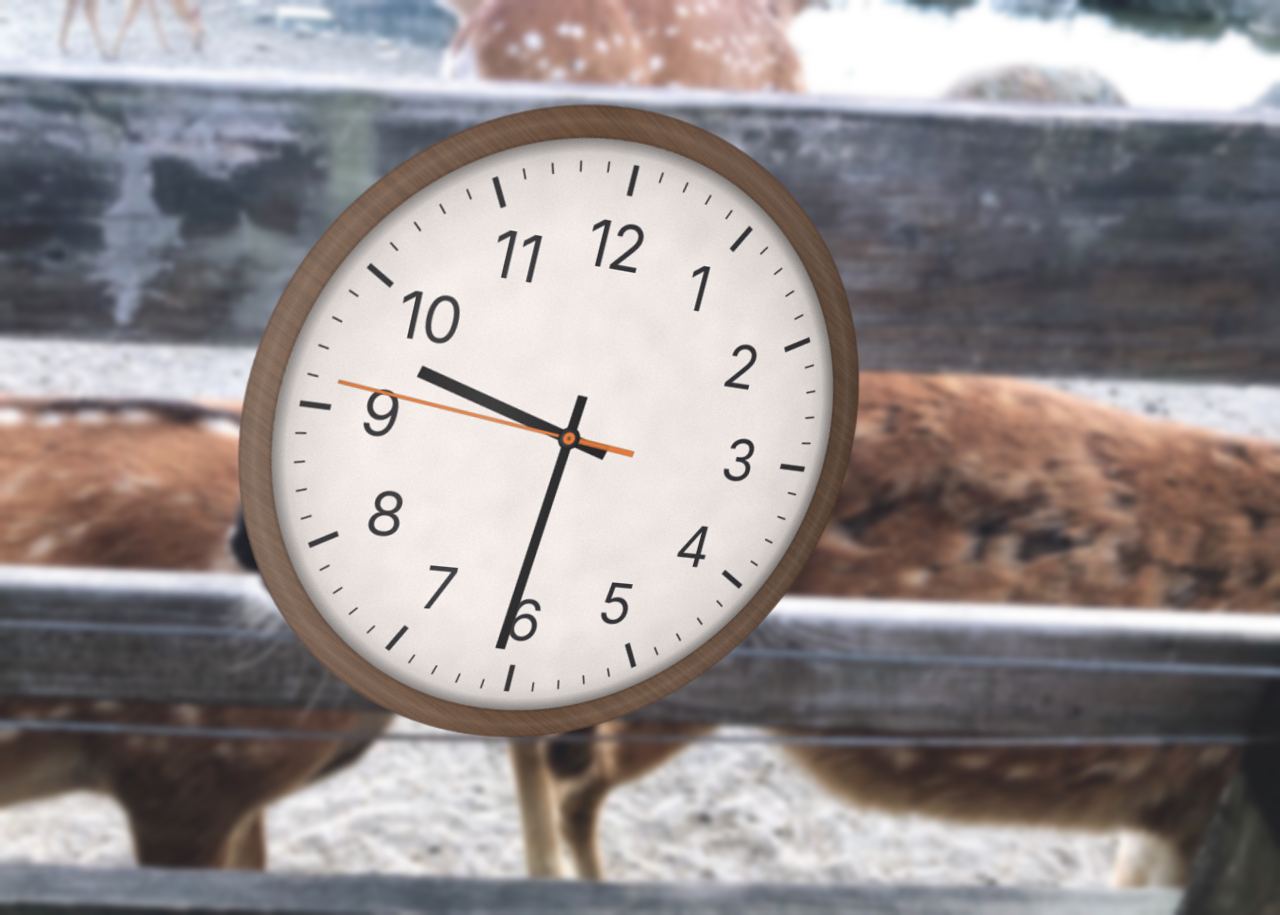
9.30.46
